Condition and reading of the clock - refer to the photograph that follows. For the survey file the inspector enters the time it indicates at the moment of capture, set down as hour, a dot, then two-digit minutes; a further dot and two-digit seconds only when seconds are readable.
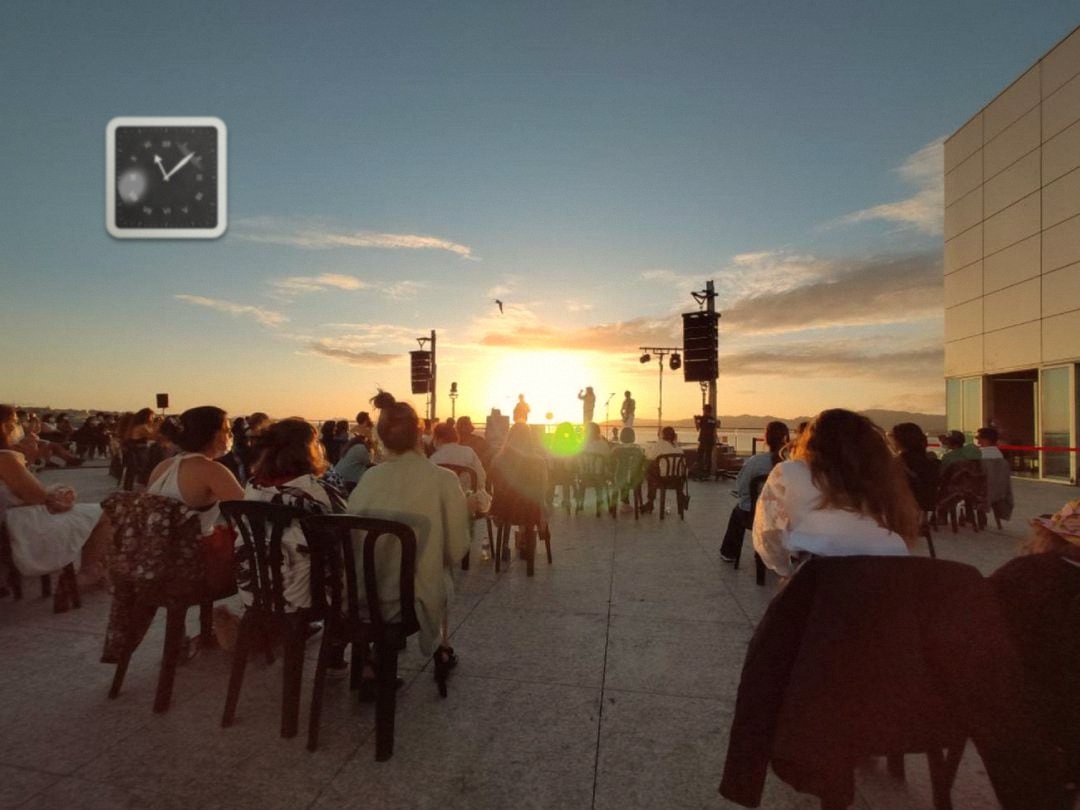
11.08
